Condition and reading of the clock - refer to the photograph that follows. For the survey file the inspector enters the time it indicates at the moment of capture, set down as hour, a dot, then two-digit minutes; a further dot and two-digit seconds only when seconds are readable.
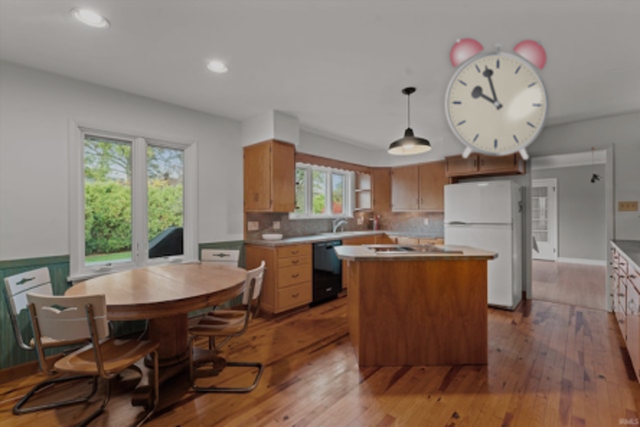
9.57
